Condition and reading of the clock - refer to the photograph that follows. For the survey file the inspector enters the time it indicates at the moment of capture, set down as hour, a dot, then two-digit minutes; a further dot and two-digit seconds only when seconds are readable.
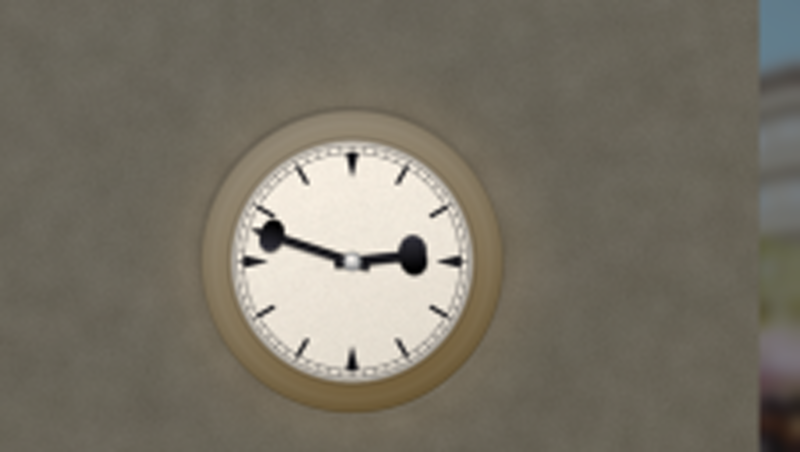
2.48
